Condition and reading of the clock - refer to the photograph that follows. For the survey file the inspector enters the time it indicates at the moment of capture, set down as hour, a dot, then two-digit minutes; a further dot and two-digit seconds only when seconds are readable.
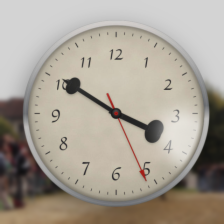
3.50.26
